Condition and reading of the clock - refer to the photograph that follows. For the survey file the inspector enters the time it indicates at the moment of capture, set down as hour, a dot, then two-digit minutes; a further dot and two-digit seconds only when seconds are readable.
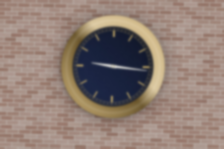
9.16
